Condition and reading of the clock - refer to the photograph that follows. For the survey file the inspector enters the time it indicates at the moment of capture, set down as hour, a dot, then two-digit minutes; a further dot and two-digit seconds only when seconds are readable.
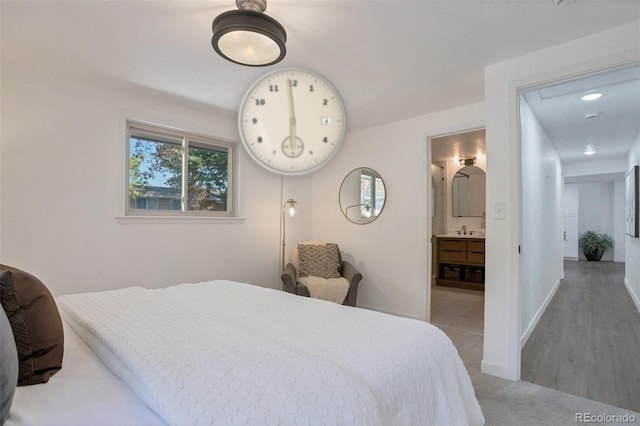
5.59
